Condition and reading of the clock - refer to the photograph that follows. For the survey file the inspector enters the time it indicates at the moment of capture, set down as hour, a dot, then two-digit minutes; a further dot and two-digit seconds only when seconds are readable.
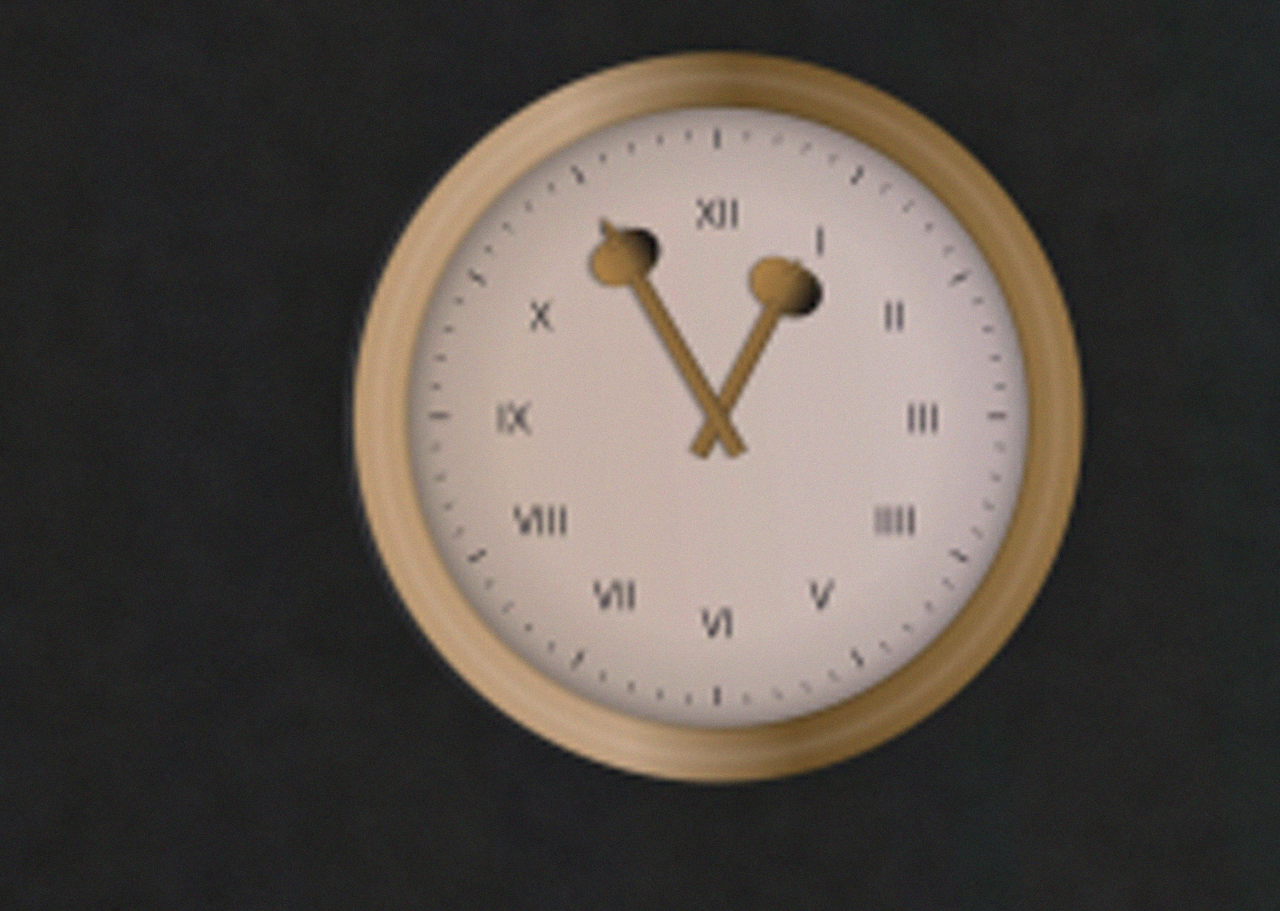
12.55
